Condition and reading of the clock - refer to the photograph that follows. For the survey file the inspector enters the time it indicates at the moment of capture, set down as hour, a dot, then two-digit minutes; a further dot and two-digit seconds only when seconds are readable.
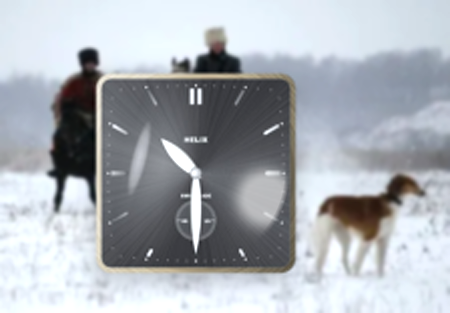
10.30
